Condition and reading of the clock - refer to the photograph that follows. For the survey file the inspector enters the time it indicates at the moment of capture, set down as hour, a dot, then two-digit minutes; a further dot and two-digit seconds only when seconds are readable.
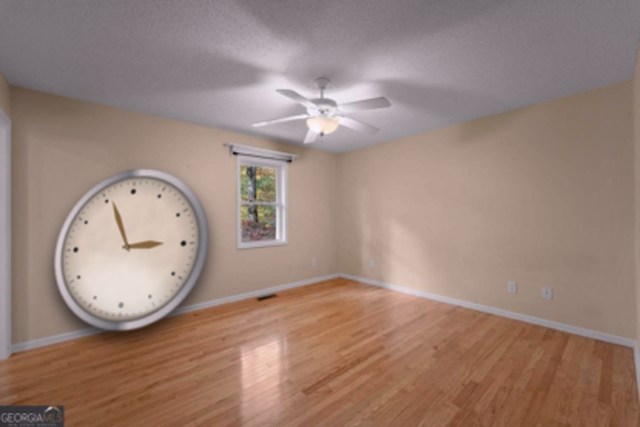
2.56
